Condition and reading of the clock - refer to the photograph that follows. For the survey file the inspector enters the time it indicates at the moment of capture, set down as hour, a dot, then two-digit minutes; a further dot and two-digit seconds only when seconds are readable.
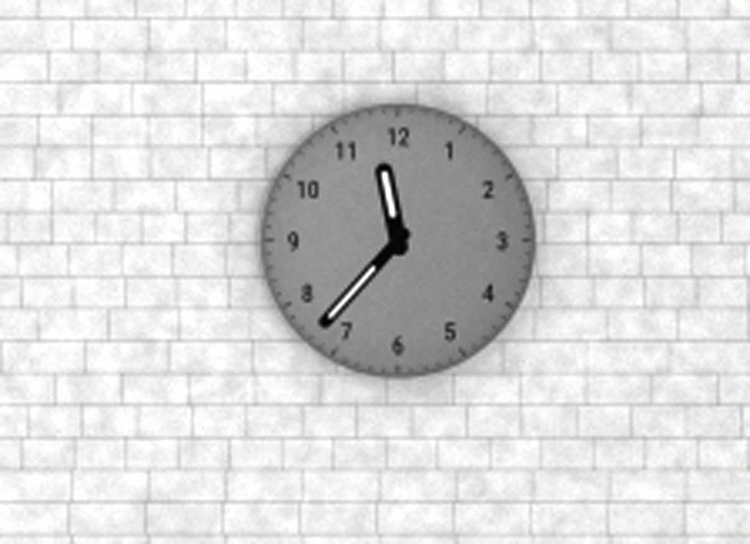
11.37
